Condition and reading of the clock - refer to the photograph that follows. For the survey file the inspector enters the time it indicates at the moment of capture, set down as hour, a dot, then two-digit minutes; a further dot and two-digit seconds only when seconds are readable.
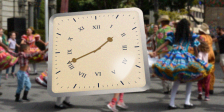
1.41
